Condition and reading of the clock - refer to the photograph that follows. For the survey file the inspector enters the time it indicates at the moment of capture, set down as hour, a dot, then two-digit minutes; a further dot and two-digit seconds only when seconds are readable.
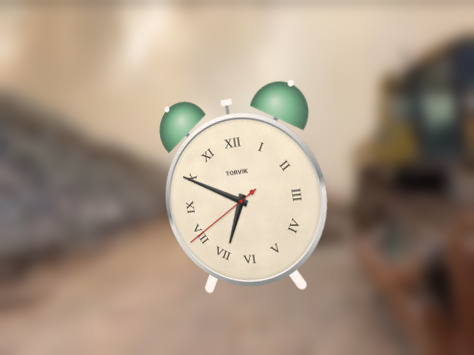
6.49.40
